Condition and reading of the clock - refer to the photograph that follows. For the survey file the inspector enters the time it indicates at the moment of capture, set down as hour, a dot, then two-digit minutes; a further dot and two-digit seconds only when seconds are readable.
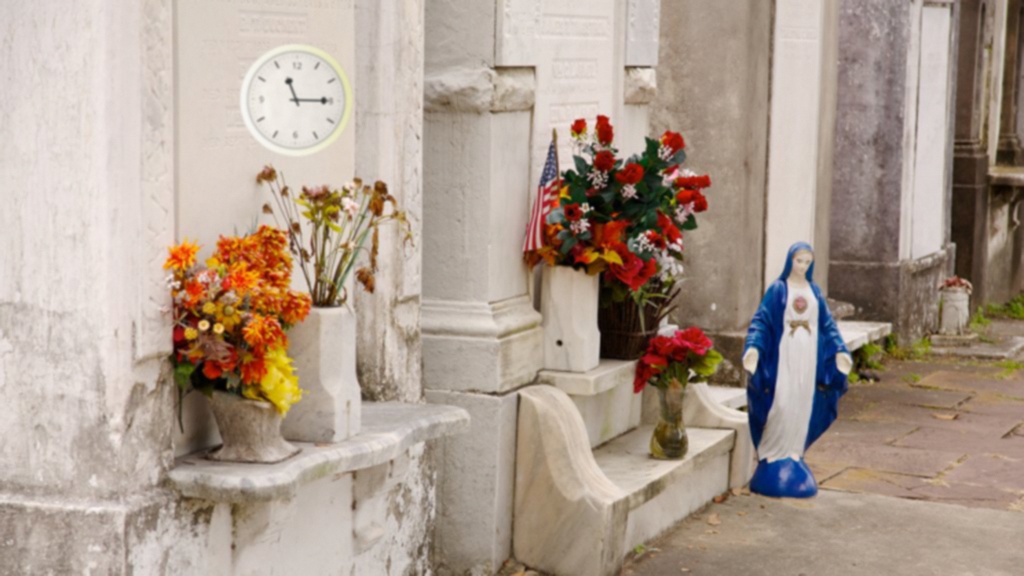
11.15
